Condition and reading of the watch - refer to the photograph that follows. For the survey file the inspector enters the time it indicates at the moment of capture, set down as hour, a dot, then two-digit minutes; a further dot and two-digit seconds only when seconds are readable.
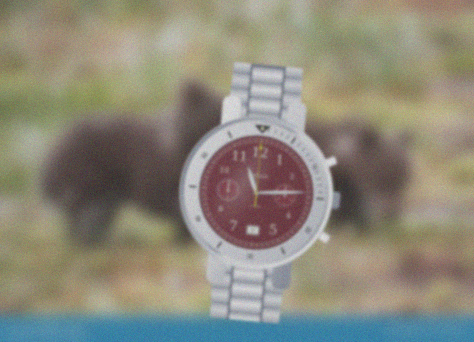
11.14
